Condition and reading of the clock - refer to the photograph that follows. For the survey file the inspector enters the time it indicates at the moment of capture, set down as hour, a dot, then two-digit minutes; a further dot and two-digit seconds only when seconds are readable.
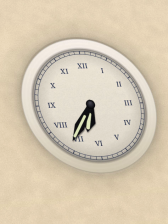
6.36
